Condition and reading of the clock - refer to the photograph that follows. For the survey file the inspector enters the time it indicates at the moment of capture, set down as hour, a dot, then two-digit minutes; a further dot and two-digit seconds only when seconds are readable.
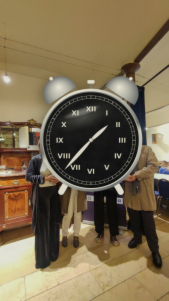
1.37
